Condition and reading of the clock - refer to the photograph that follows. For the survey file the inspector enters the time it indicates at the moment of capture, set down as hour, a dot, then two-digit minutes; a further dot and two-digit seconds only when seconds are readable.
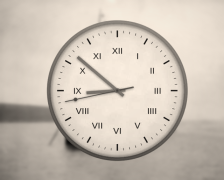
8.51.43
